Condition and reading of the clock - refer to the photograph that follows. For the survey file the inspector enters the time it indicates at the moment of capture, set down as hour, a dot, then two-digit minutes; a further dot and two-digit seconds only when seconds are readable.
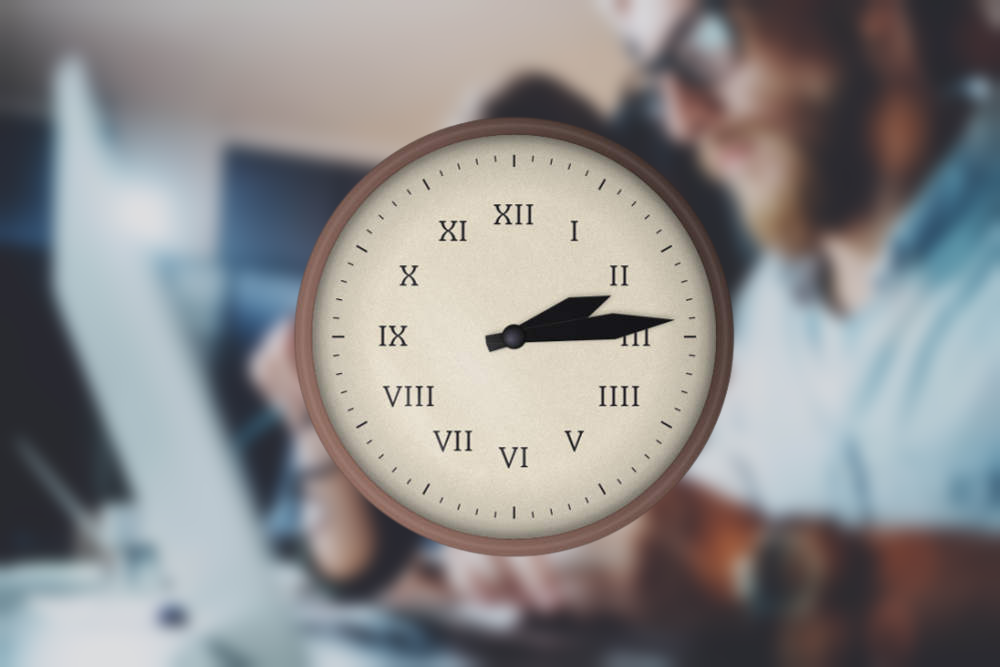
2.14
